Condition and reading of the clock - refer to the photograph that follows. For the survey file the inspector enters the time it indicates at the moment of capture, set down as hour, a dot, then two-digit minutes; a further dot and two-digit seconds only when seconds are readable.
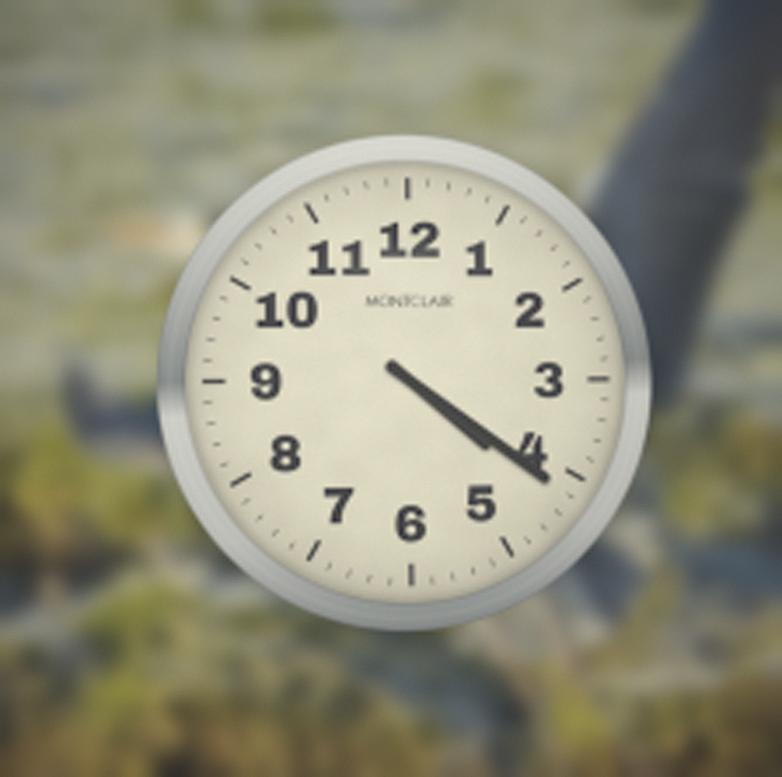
4.21
